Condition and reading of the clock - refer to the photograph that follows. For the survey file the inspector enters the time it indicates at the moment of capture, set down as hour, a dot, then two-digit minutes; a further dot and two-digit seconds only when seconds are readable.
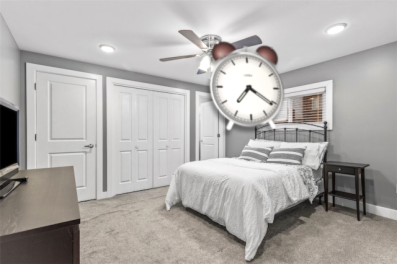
7.21
